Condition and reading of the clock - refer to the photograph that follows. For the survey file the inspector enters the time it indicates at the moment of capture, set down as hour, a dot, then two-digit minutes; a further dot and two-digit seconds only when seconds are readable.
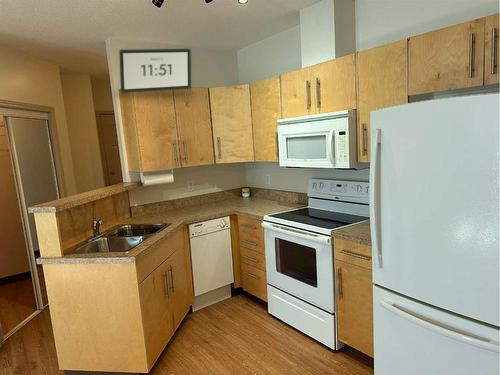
11.51
